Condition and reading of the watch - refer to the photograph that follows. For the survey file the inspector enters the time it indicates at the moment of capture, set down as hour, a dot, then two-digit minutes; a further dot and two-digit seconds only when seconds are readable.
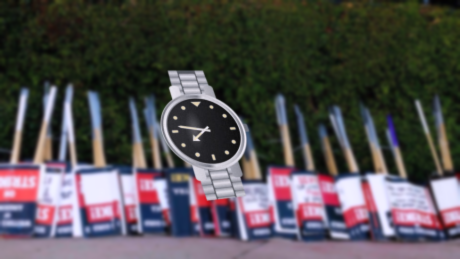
7.47
